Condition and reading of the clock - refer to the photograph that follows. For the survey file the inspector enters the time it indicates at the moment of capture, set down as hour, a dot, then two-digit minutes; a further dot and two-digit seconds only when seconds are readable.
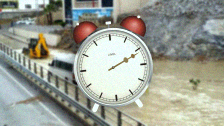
2.11
